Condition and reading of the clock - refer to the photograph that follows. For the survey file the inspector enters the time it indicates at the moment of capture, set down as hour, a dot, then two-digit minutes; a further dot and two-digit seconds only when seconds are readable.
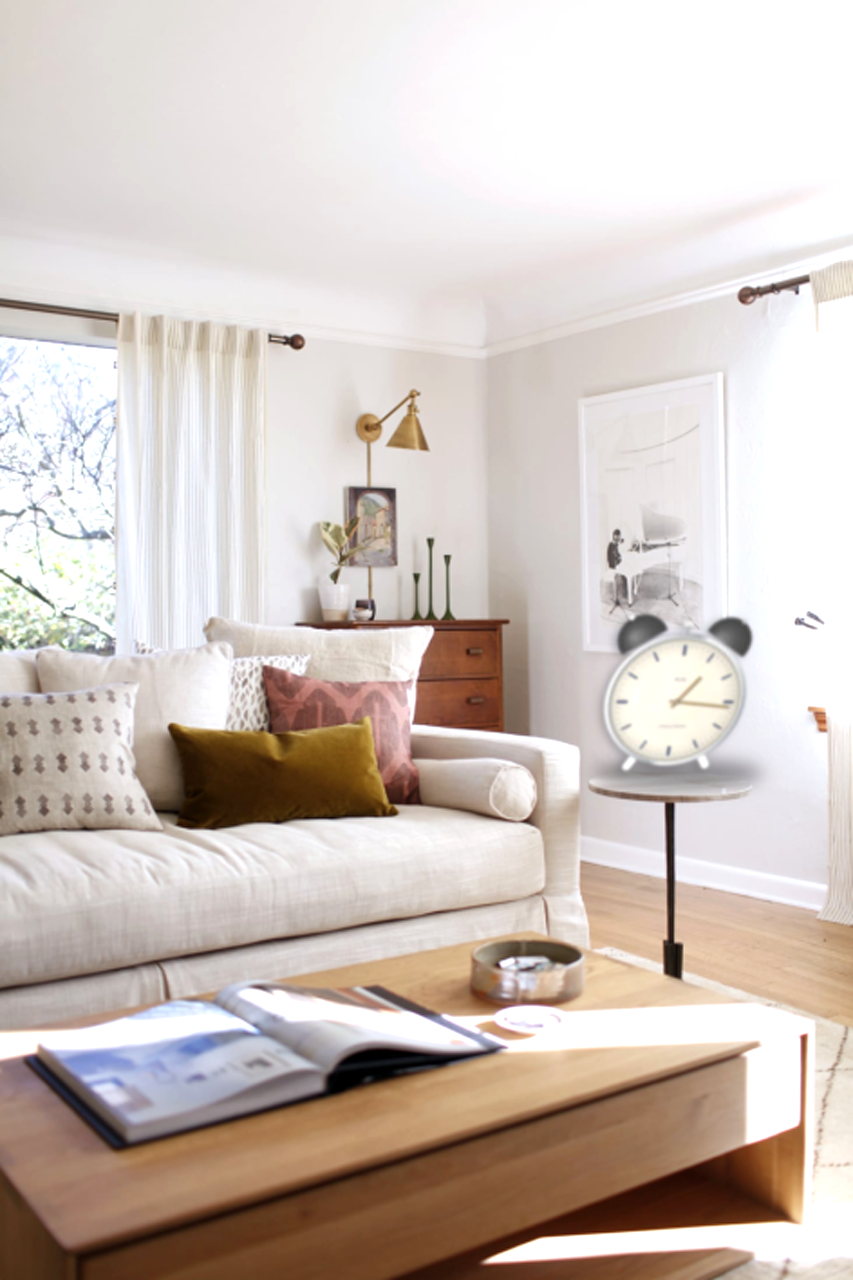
1.16
